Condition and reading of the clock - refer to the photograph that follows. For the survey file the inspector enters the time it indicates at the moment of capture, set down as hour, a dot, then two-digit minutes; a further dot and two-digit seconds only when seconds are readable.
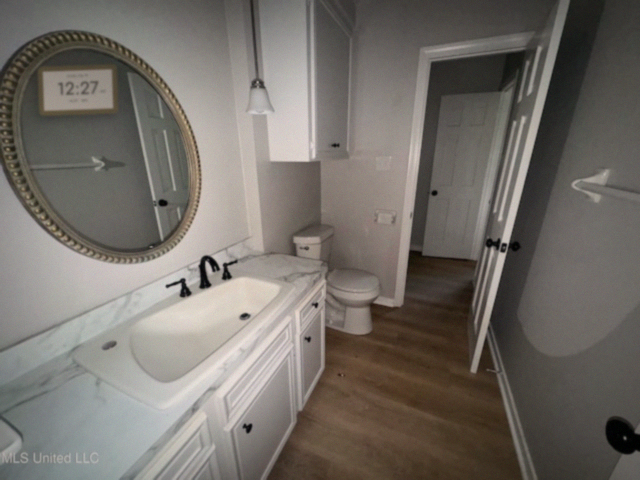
12.27
